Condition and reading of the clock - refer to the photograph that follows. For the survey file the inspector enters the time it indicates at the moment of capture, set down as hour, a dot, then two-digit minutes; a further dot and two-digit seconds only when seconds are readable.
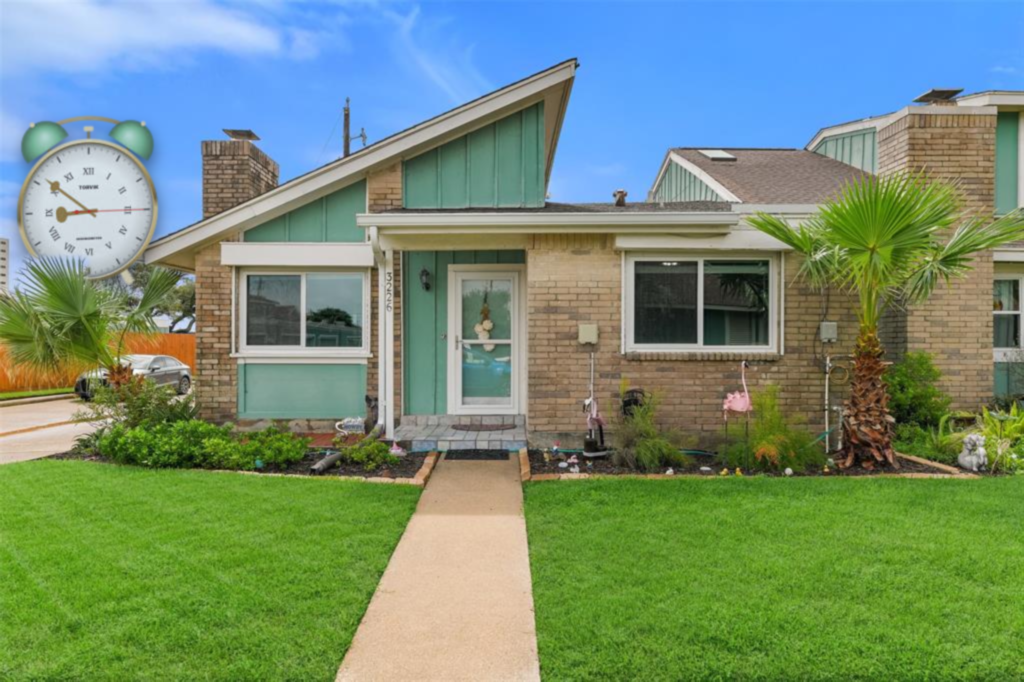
8.51.15
